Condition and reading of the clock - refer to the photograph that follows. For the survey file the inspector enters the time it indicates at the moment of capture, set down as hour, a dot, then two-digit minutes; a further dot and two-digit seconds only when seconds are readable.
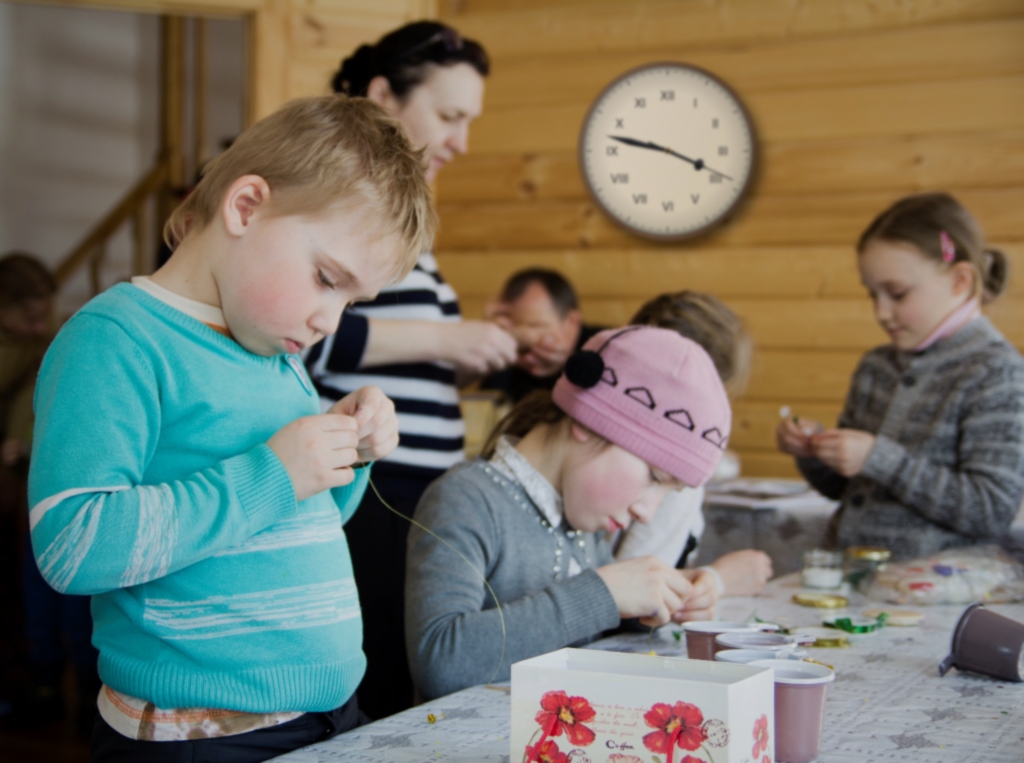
3.47.19
